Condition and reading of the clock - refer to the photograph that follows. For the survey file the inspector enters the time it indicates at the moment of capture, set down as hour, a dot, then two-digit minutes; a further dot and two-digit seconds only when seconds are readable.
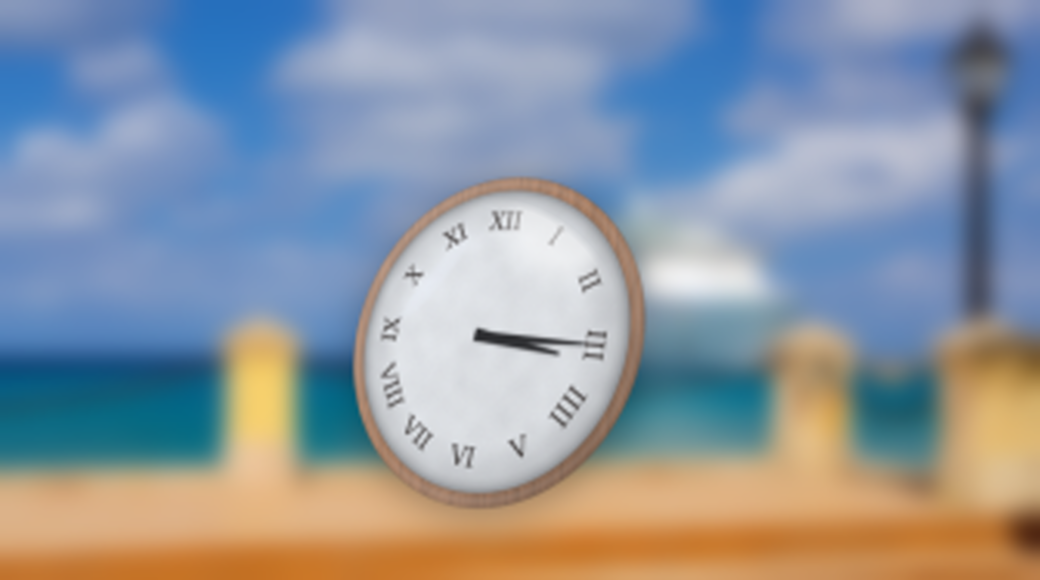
3.15
